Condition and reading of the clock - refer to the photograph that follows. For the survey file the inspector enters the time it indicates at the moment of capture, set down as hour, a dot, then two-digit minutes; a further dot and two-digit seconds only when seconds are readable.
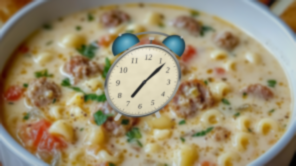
7.07
